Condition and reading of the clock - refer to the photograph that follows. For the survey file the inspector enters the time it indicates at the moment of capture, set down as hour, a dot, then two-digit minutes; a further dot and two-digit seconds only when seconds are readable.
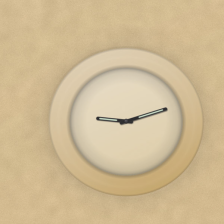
9.12
